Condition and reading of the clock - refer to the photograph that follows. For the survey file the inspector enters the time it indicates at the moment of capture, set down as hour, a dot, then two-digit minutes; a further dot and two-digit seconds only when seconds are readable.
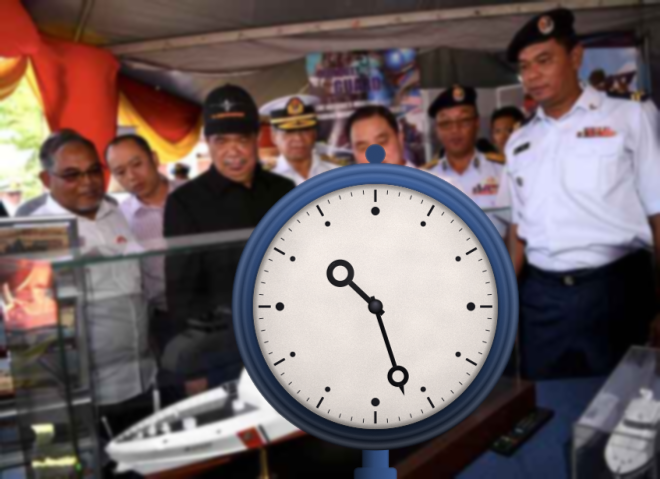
10.27
